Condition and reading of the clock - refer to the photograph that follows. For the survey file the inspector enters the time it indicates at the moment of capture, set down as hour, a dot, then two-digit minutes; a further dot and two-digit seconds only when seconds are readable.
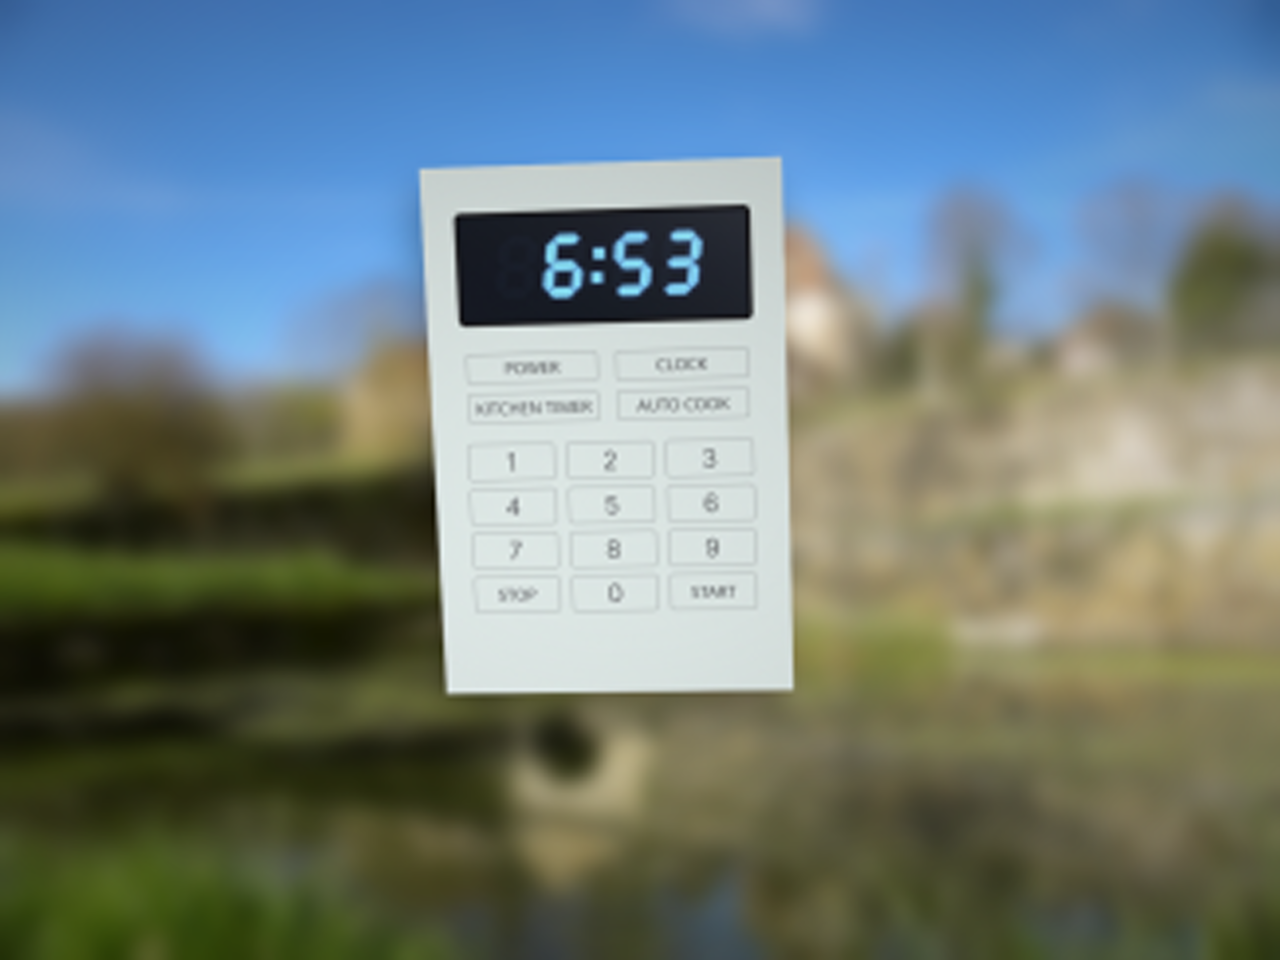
6.53
